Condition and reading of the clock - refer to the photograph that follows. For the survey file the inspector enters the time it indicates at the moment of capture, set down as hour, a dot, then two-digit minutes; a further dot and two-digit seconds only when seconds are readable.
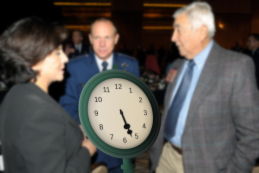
5.27
